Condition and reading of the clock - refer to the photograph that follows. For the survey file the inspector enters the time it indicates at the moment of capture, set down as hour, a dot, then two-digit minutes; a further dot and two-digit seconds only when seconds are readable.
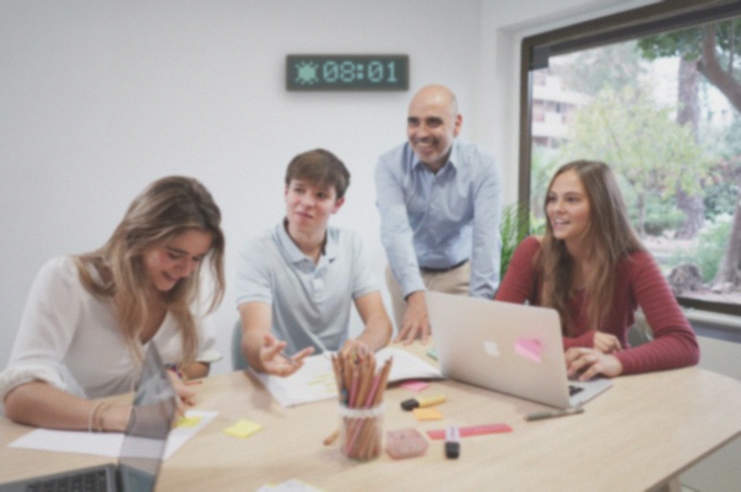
8.01
